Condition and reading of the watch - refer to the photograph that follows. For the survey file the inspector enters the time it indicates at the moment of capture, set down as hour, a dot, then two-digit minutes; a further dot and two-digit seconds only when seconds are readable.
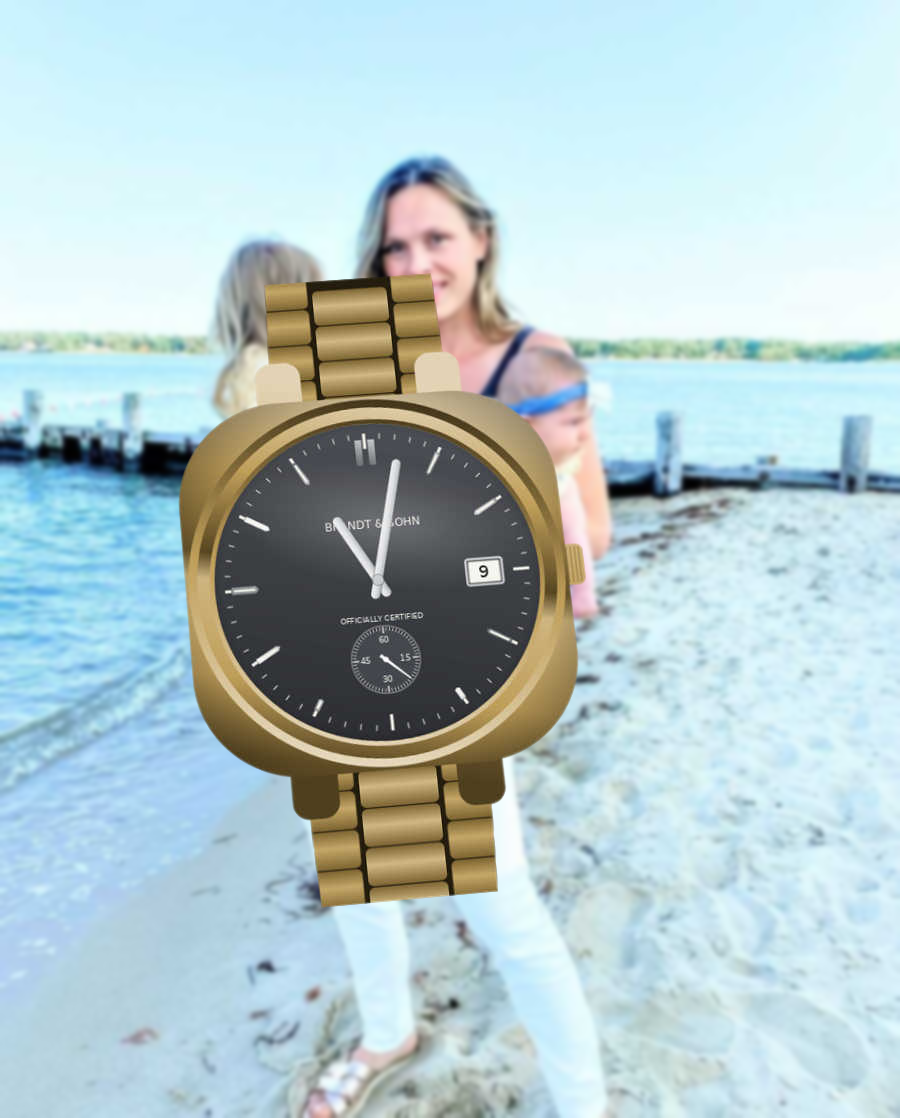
11.02.22
